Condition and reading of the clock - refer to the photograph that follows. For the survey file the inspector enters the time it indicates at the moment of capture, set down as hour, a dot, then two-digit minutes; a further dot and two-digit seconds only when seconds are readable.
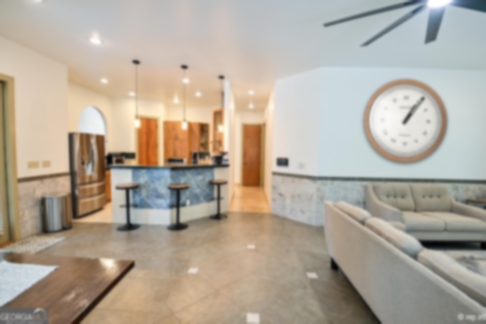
1.06
